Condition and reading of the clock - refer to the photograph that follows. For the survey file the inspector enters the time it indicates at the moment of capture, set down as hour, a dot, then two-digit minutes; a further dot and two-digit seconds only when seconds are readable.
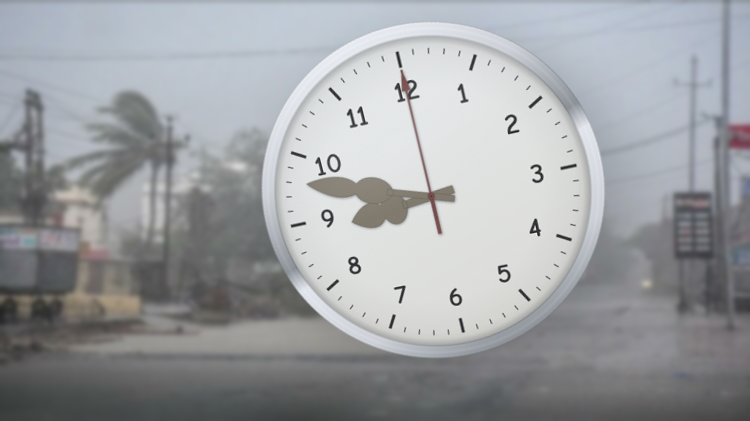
8.48.00
